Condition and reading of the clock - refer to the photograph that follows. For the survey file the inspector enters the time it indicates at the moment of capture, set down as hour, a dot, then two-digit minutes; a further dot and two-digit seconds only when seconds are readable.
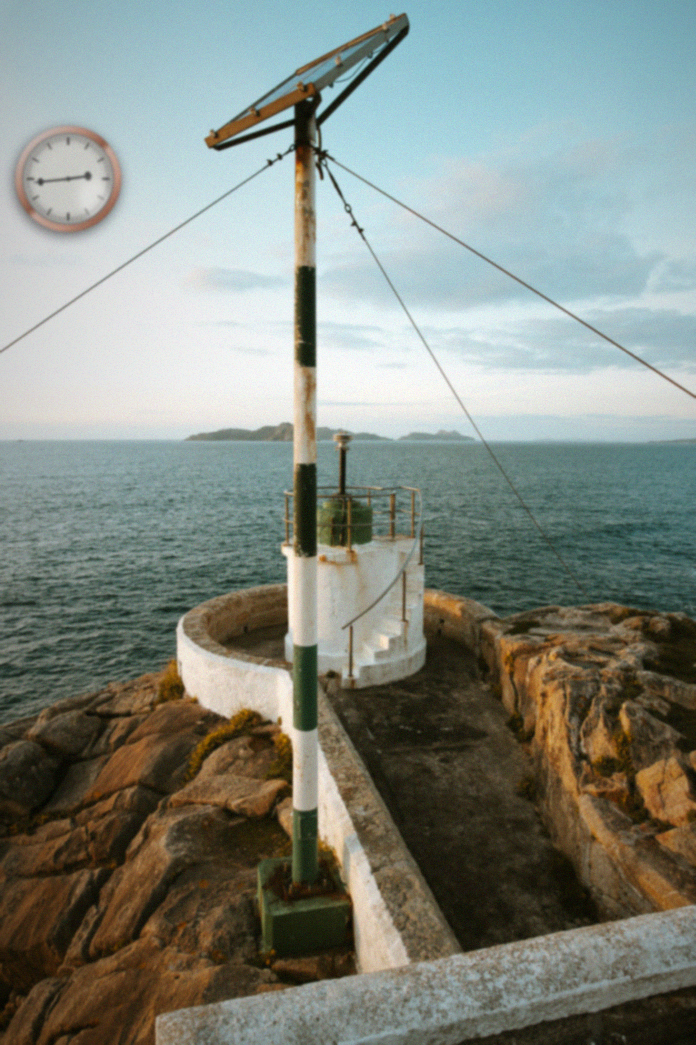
2.44
